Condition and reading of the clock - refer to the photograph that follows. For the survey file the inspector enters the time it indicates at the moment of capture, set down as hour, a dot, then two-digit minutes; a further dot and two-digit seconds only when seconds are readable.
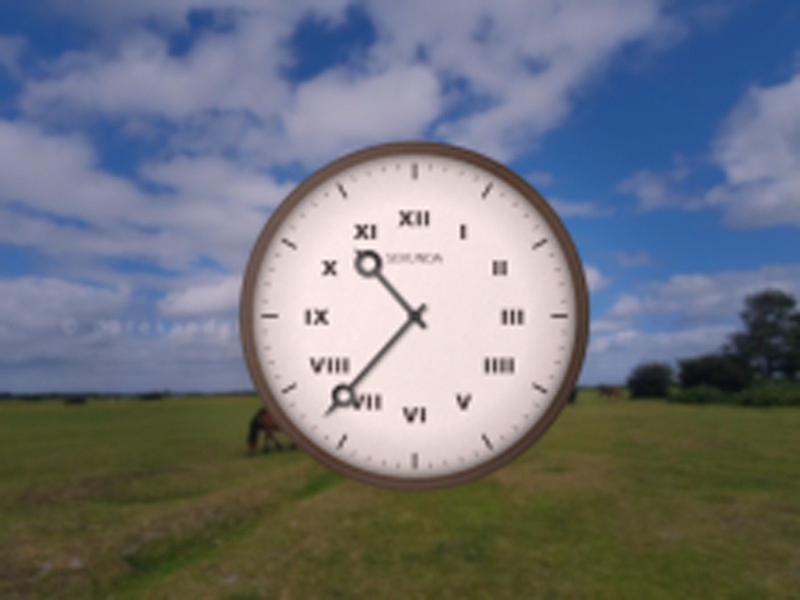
10.37
